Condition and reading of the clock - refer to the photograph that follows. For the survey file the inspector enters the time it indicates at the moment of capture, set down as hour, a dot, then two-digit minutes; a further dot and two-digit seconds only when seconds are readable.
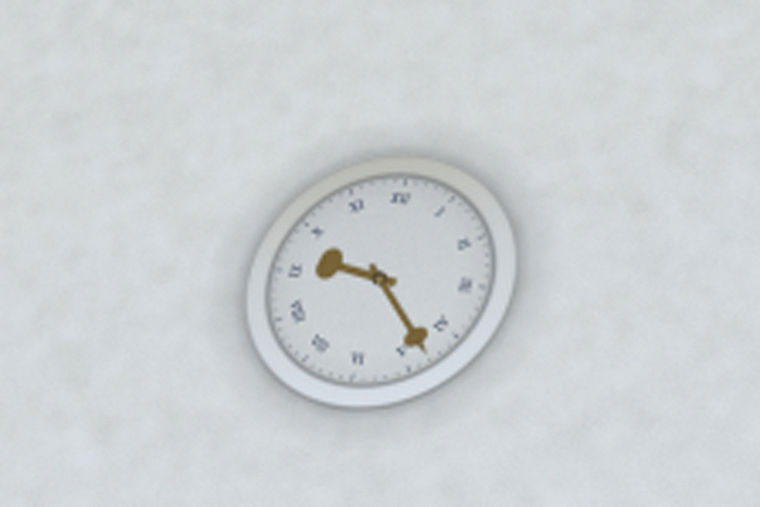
9.23
